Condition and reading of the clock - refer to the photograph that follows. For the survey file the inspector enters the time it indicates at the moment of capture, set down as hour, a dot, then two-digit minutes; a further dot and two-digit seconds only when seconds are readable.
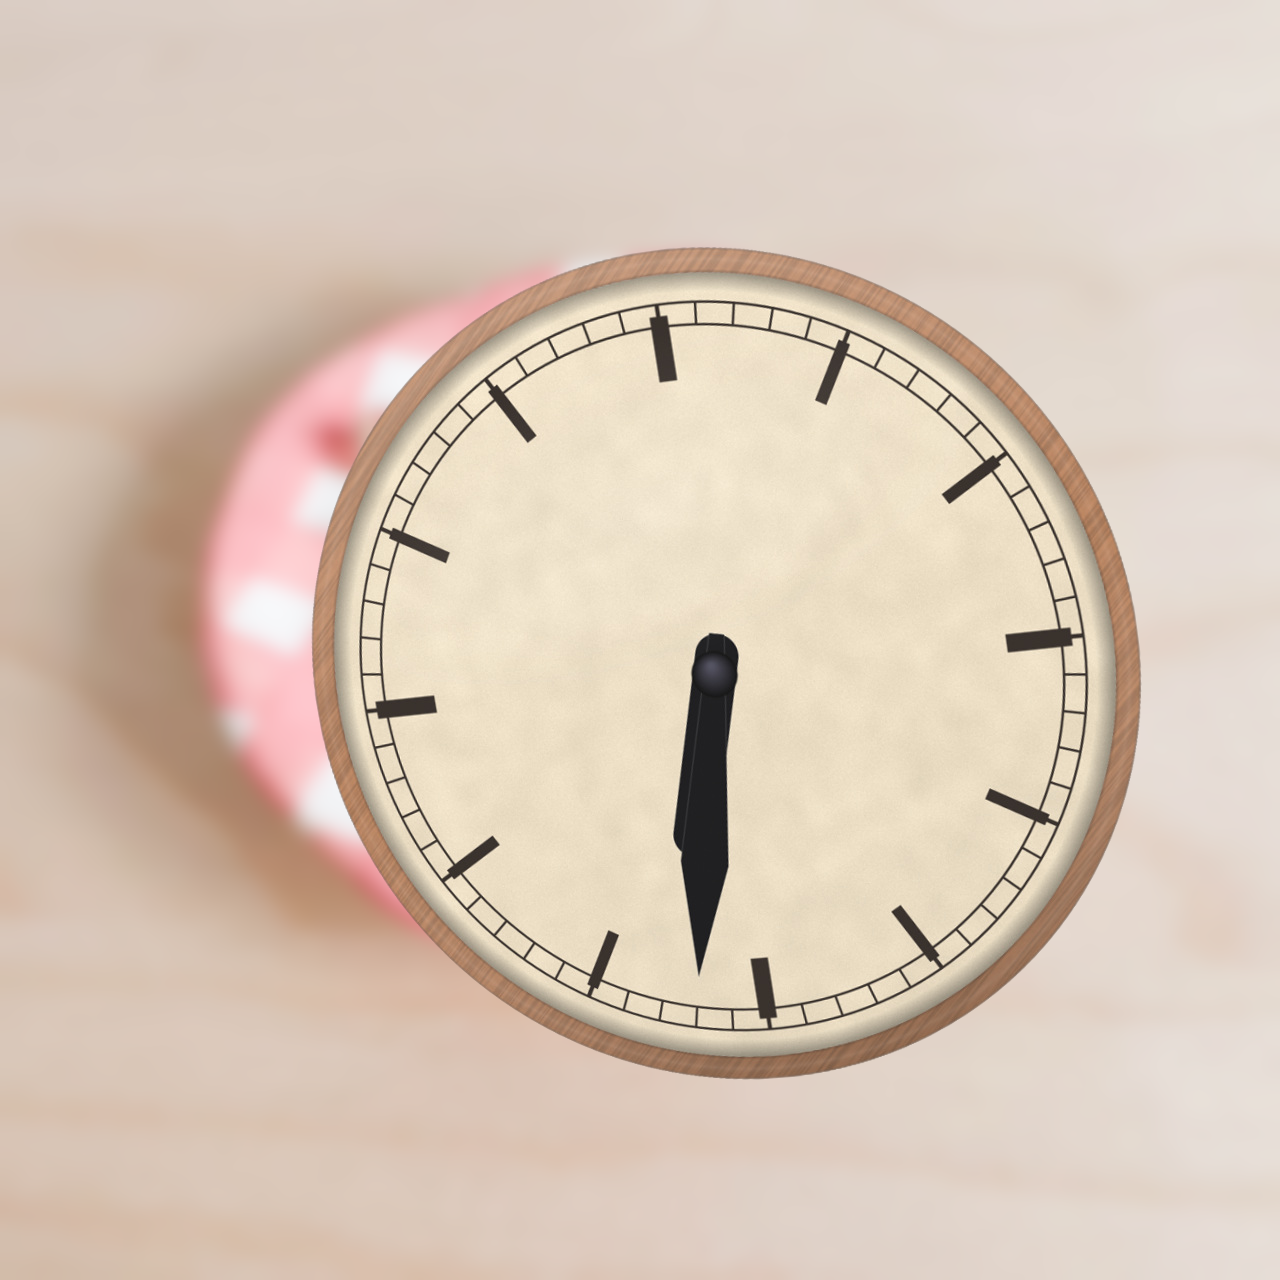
6.32
